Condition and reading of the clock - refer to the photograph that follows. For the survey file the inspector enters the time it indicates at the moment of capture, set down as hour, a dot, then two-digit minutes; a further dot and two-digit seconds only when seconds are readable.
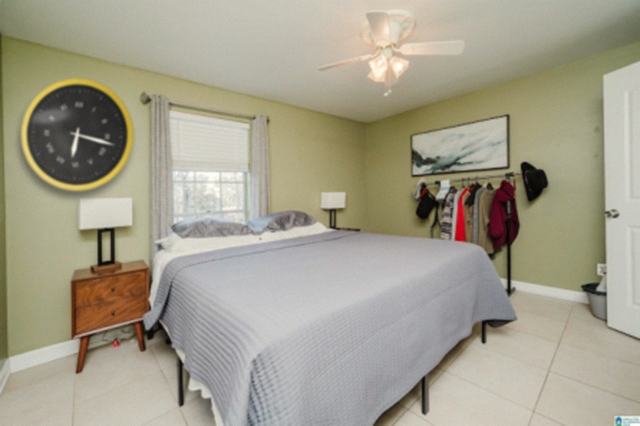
6.17
